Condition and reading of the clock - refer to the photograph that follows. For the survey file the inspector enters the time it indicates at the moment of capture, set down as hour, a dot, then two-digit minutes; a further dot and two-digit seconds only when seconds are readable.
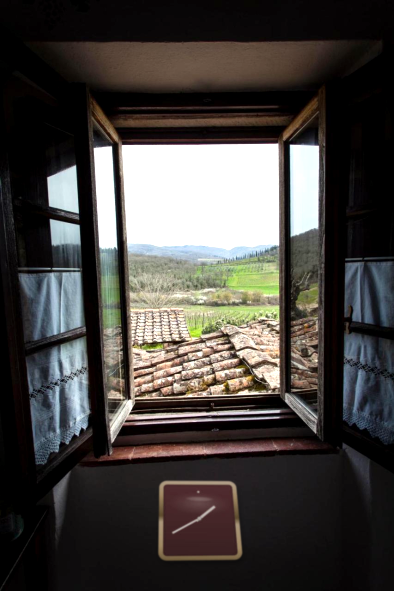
1.40
